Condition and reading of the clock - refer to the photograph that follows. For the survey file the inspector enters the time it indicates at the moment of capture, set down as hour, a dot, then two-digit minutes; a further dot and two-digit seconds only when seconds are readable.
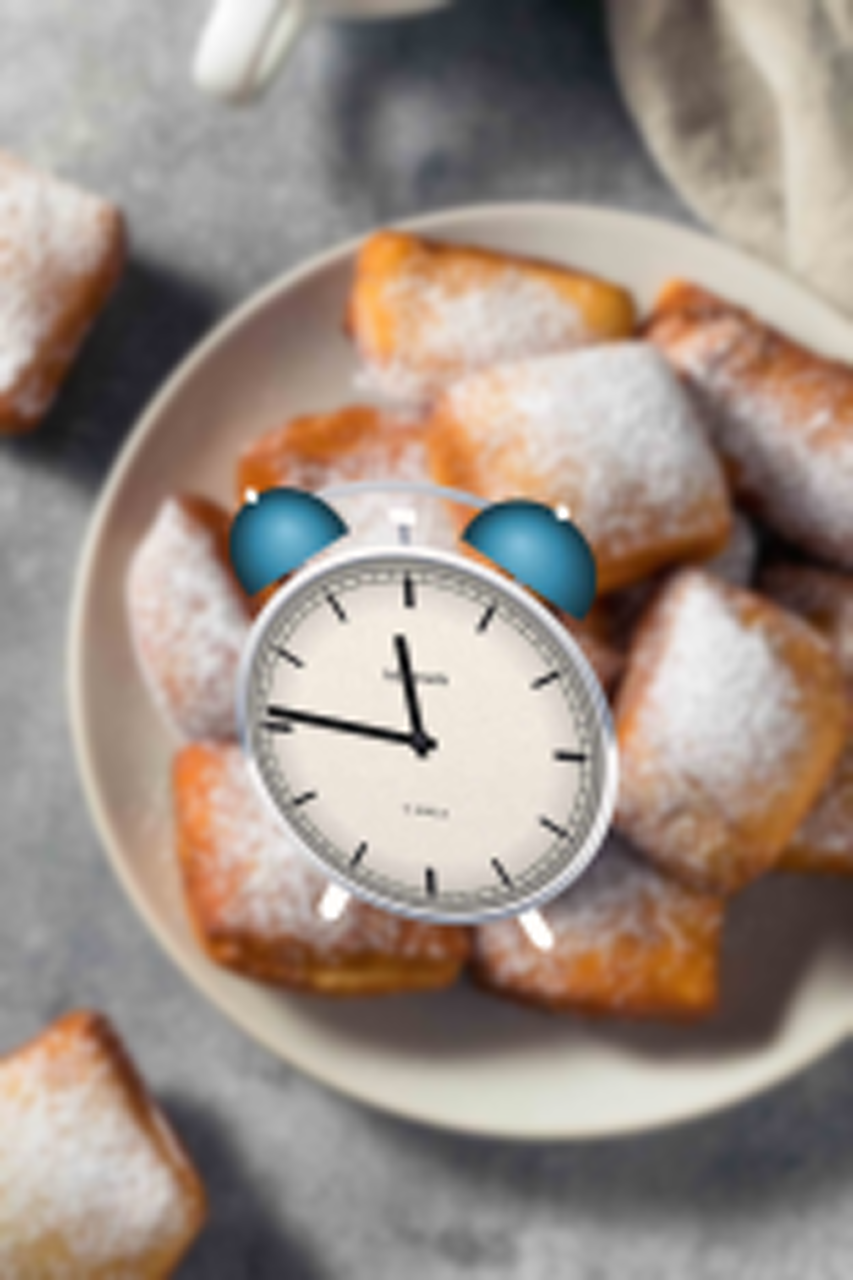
11.46
